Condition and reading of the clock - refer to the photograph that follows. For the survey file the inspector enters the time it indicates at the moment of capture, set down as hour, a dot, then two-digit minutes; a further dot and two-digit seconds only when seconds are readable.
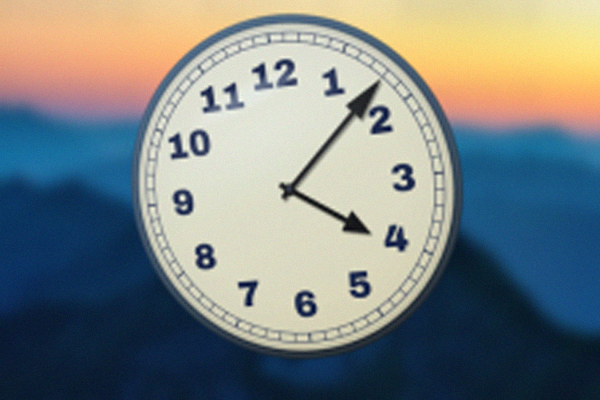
4.08
